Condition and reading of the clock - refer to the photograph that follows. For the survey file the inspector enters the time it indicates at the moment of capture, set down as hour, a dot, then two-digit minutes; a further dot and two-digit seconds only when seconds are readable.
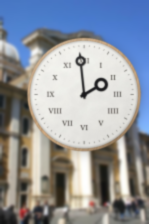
1.59
